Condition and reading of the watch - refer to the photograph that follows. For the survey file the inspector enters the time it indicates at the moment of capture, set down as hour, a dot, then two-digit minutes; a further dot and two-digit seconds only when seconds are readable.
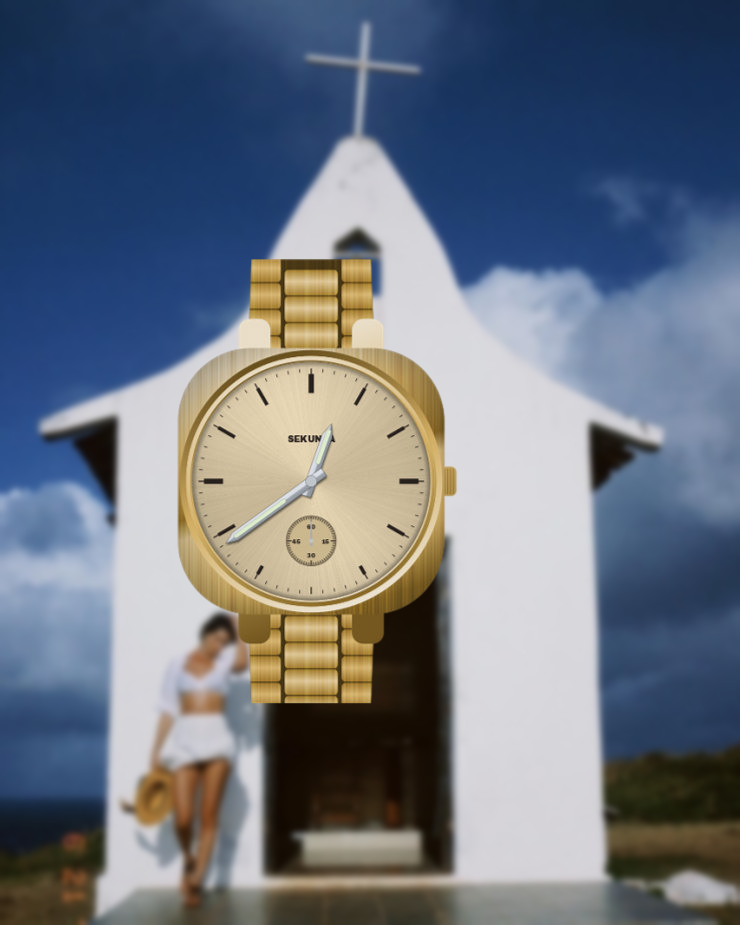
12.39
